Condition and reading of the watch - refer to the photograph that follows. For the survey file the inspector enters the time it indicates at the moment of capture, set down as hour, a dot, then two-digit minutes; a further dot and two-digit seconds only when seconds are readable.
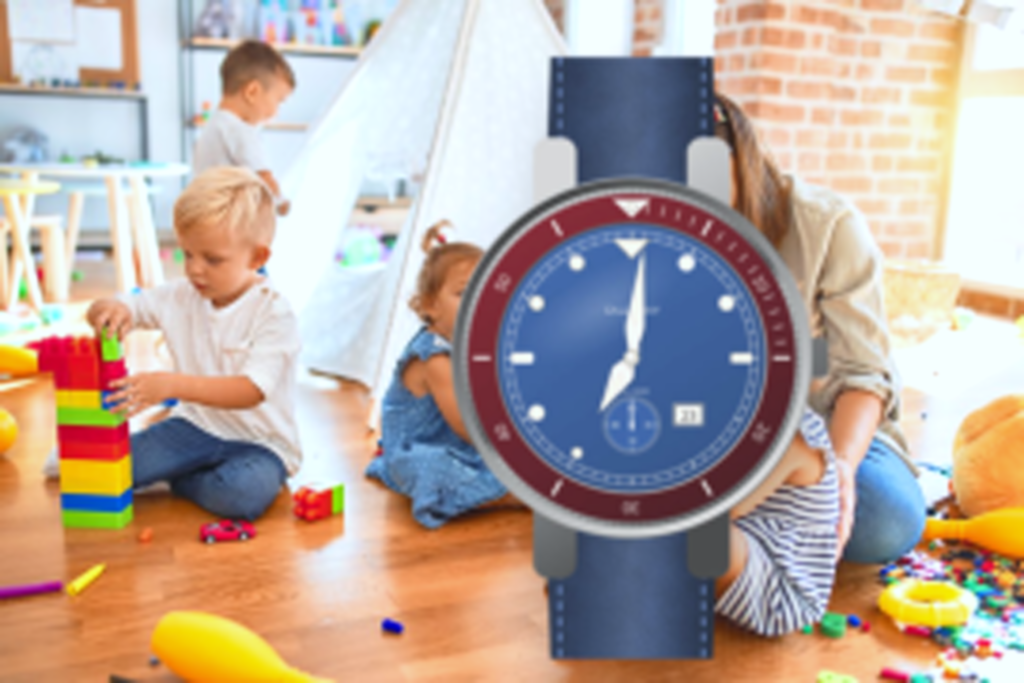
7.01
